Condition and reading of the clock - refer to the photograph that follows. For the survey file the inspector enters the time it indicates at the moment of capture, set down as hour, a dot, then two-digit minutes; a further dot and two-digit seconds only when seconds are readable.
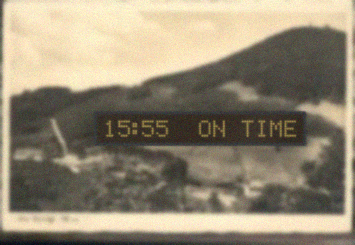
15.55
